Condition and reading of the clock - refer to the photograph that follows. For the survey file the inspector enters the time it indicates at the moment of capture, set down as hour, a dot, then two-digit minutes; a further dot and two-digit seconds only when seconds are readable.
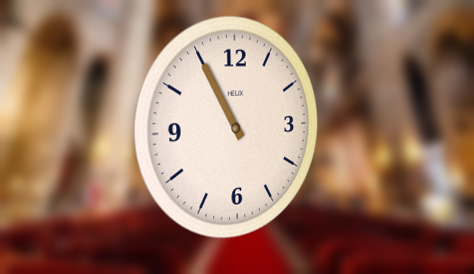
10.55
